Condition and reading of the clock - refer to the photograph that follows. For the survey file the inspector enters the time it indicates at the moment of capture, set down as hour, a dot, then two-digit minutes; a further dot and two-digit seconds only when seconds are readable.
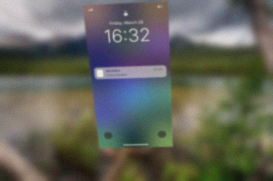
16.32
